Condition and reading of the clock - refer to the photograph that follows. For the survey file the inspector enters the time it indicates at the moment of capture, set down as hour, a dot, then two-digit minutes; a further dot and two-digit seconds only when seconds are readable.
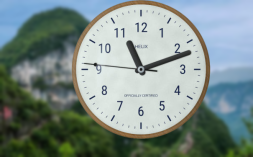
11.11.46
